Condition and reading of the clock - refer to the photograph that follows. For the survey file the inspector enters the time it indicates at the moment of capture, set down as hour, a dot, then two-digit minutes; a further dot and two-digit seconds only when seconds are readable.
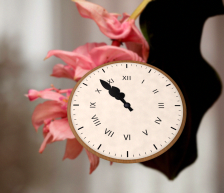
10.53
